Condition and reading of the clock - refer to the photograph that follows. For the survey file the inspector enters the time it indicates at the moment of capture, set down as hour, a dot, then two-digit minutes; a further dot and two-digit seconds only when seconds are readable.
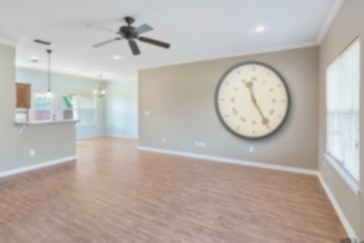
11.25
